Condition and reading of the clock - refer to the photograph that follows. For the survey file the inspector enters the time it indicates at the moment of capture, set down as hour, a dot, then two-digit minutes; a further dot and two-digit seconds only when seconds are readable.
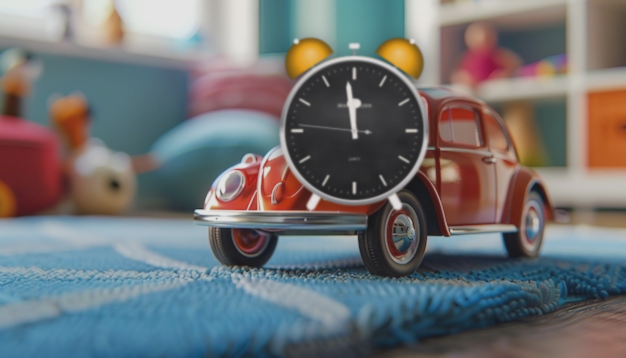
11.58.46
